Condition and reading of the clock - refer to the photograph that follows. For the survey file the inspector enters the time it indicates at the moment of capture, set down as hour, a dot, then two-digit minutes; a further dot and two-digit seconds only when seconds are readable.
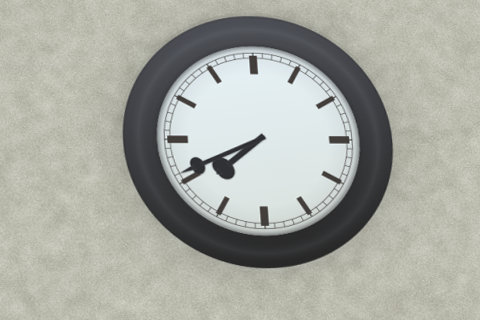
7.41
